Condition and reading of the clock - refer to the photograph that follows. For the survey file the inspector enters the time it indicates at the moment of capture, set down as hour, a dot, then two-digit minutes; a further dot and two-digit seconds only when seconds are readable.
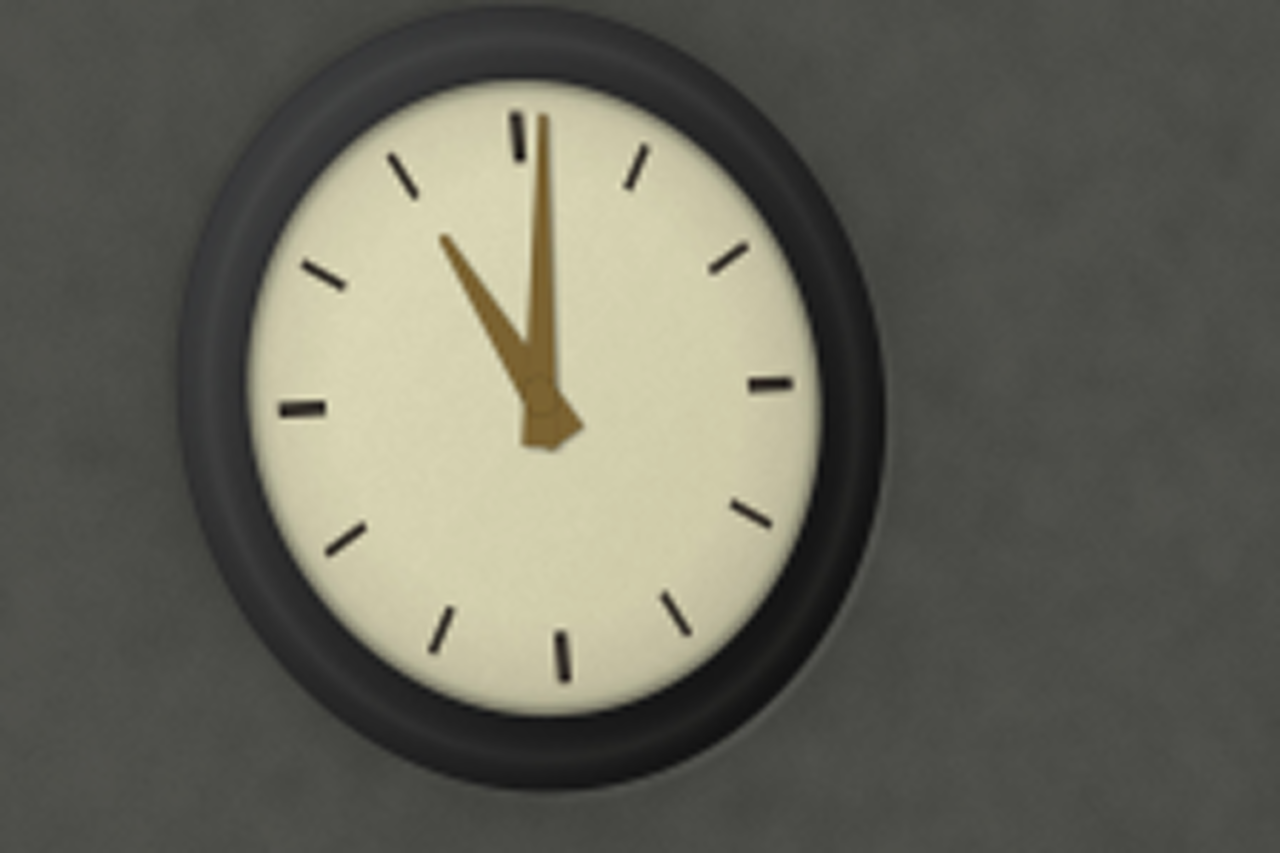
11.01
